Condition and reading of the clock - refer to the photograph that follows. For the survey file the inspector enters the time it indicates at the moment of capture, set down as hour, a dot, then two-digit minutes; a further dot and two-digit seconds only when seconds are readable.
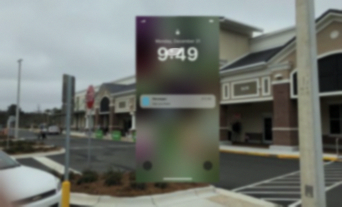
9.49
